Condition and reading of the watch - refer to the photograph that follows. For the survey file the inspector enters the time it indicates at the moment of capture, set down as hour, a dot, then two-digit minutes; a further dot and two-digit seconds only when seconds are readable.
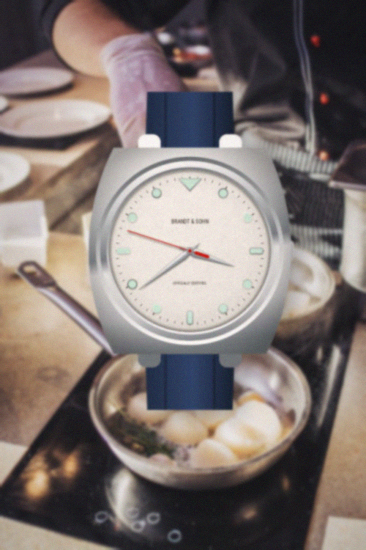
3.38.48
